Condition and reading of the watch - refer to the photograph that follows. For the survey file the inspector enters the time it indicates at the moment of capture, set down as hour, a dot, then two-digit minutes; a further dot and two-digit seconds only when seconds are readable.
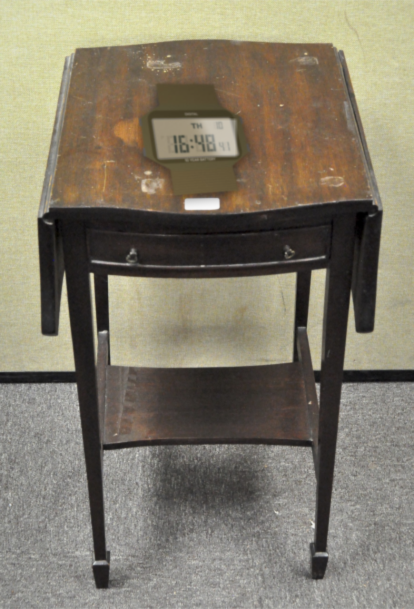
16.48
